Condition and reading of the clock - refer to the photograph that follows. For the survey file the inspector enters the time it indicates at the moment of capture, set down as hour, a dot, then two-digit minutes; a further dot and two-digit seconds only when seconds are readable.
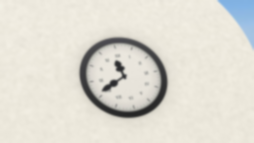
11.41
